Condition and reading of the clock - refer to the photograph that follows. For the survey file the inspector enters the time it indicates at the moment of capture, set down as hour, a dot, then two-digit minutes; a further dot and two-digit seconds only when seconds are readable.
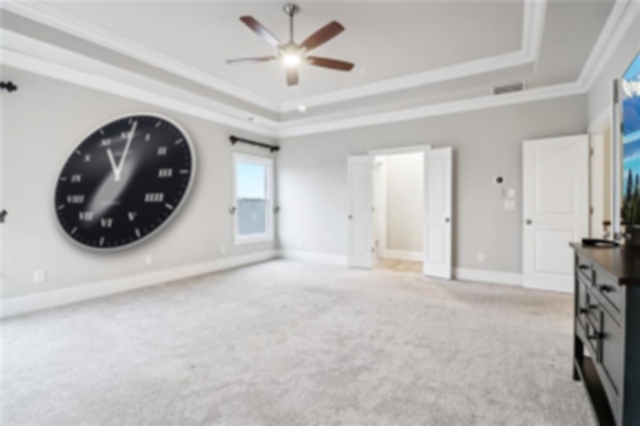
11.01
